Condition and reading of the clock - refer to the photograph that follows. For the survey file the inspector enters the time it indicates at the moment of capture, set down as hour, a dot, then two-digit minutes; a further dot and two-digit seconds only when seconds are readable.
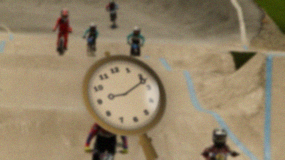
9.12
